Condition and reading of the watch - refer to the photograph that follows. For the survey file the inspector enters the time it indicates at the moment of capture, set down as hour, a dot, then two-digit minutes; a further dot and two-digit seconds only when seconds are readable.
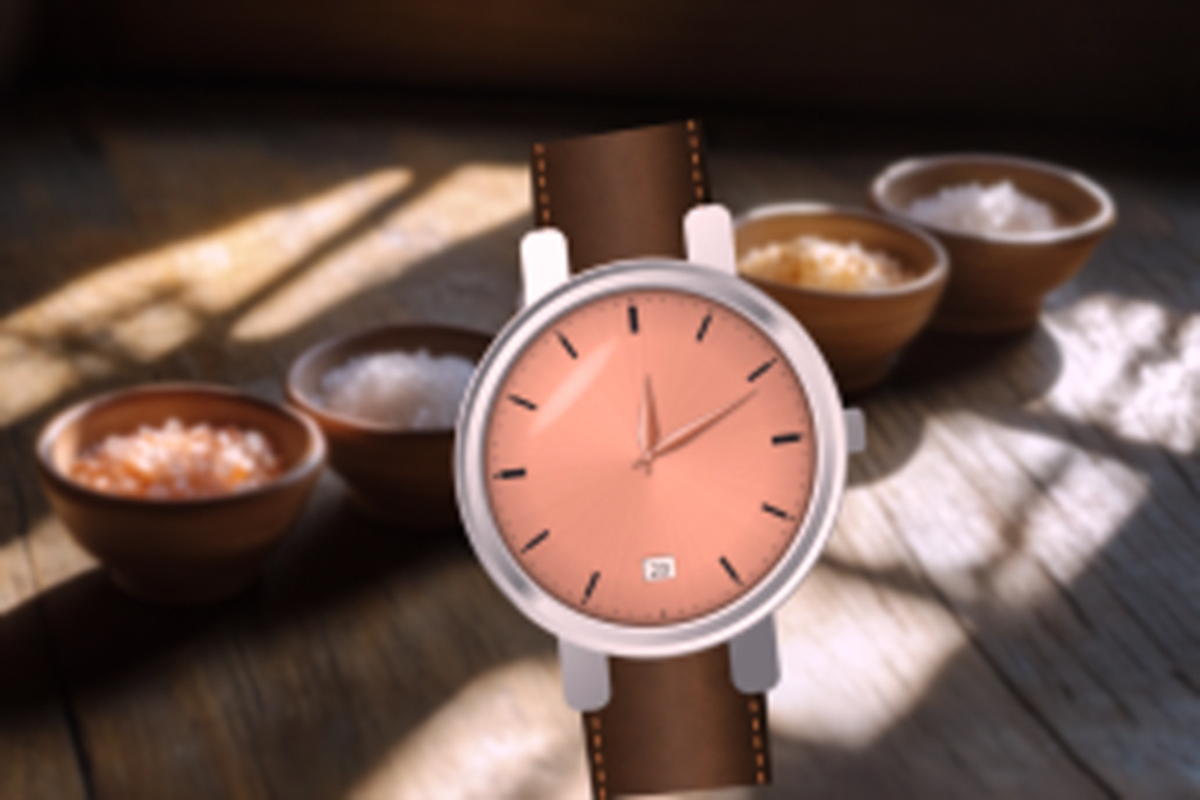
12.11
